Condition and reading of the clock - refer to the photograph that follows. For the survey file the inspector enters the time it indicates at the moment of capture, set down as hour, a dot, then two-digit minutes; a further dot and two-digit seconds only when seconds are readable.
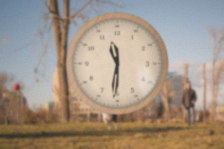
11.31
